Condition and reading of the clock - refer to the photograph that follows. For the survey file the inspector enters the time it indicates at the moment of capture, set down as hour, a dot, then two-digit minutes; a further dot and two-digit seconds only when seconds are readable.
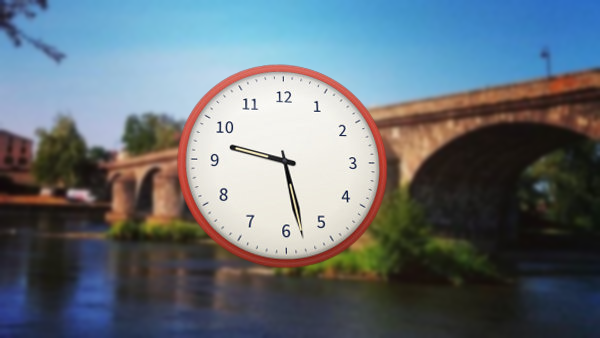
9.28
